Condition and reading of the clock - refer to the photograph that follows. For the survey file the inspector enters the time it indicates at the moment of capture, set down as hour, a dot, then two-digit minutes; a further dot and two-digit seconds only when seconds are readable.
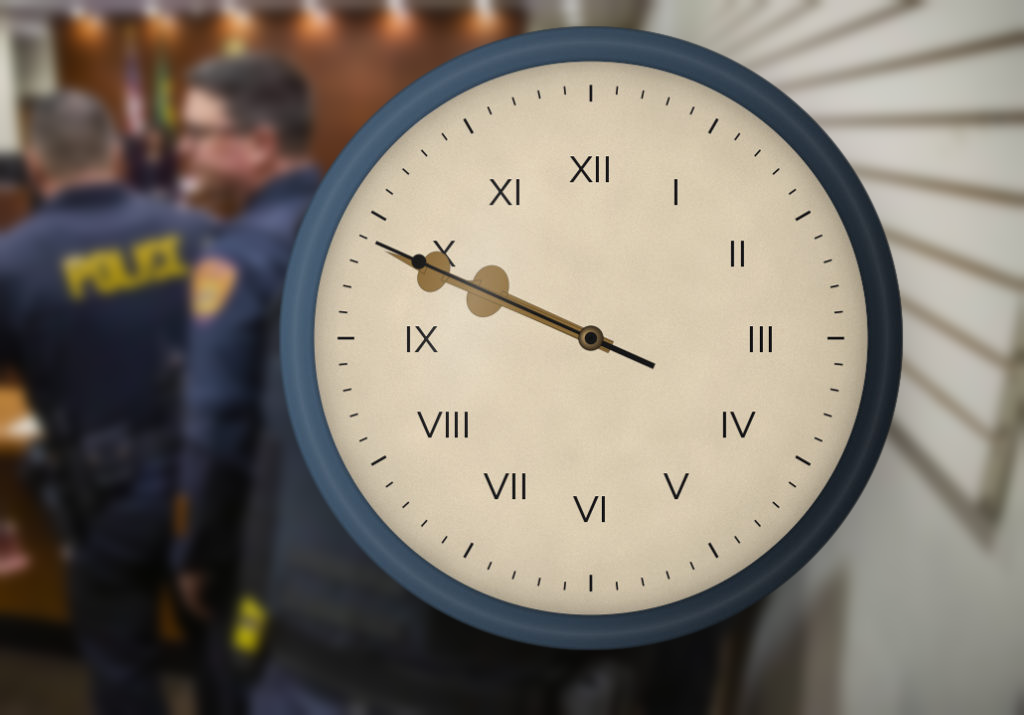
9.48.49
